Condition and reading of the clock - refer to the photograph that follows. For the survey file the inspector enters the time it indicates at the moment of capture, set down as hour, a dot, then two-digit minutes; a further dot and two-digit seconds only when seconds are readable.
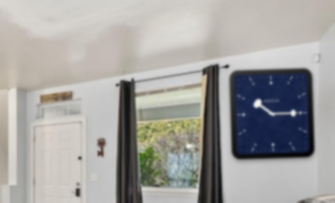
10.15
